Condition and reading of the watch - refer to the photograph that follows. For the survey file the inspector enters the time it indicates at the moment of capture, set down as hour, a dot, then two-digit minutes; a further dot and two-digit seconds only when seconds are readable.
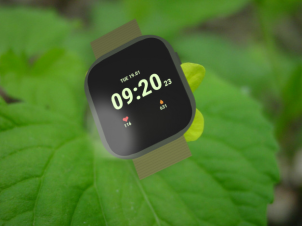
9.20.23
